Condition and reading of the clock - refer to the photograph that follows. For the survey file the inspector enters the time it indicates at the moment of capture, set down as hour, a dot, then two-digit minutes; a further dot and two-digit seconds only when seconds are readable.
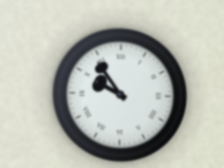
9.54
